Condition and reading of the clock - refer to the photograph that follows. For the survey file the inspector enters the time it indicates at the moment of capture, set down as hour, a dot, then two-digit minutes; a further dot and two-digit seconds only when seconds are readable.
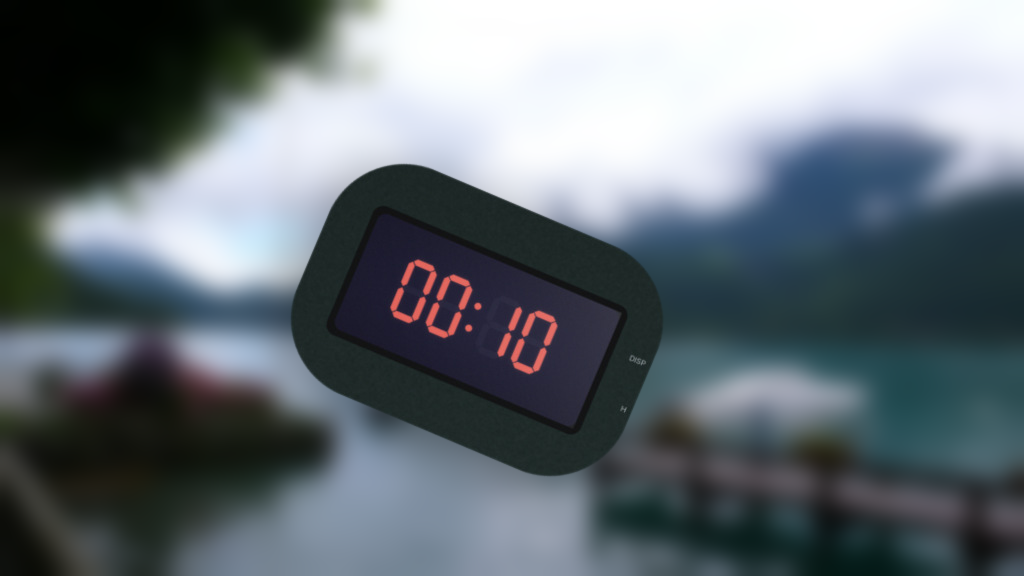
0.10
